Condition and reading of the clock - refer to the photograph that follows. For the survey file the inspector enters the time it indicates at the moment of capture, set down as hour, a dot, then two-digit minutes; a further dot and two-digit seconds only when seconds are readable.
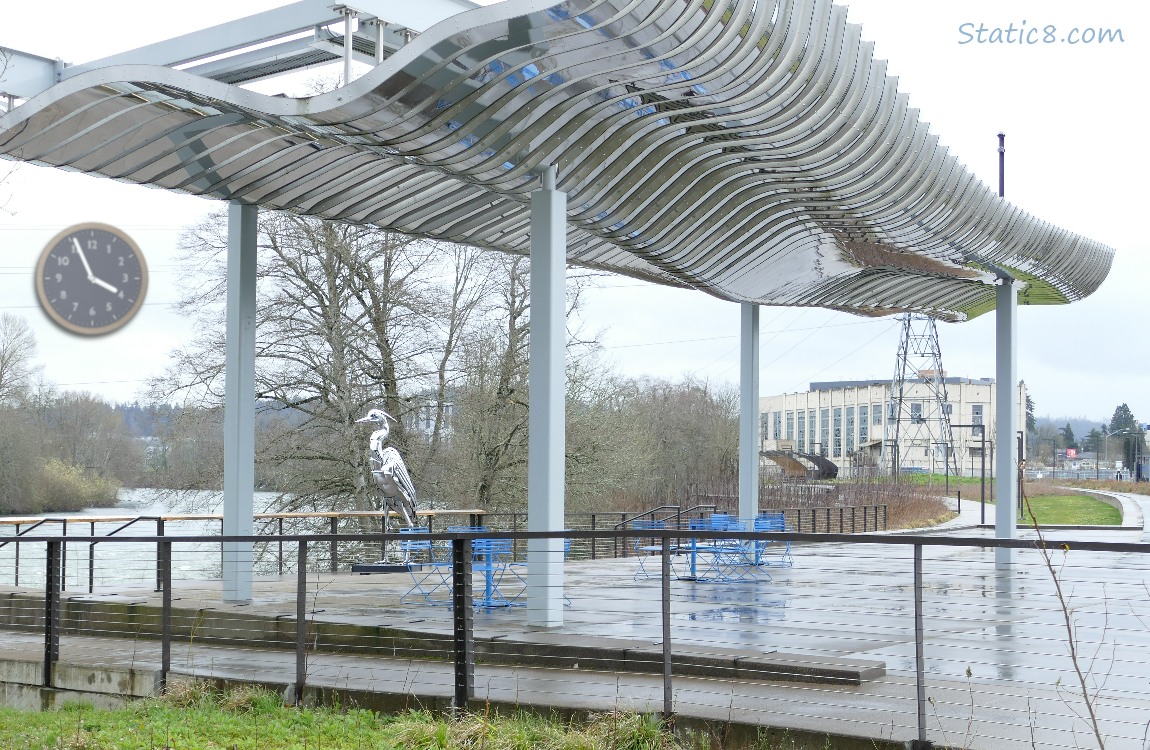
3.56
